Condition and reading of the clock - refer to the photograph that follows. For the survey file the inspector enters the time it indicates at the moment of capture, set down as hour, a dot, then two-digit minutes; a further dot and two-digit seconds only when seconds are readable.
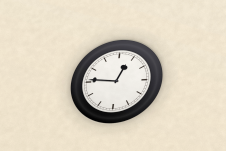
12.46
